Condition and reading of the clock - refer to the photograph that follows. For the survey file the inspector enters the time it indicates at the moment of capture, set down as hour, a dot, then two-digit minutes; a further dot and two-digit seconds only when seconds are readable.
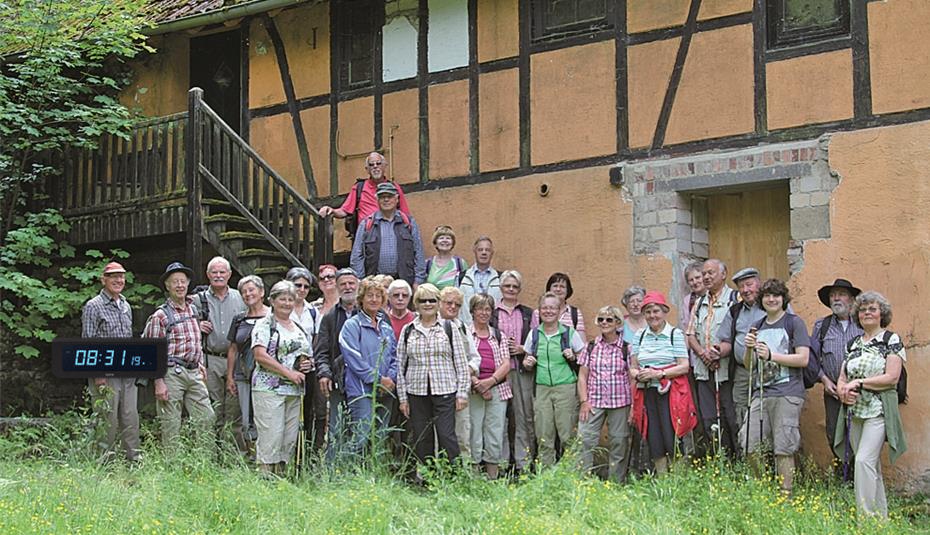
8.31.19
